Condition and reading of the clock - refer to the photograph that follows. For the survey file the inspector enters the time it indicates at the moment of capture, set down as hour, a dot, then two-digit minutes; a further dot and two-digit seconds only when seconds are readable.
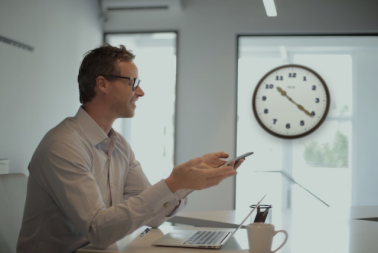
10.21
